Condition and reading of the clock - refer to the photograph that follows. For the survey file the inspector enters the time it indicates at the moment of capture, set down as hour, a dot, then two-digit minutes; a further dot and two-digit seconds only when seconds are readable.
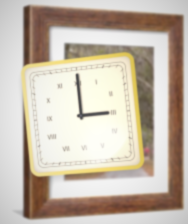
3.00
